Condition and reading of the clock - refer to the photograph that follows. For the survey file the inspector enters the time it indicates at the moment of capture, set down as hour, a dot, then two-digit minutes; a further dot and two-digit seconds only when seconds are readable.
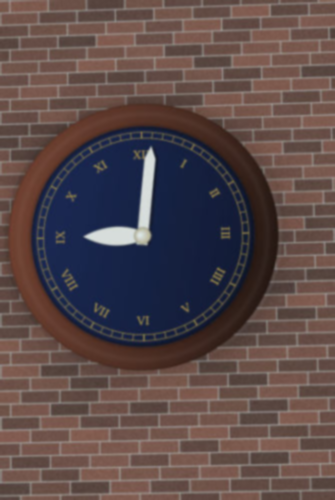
9.01
